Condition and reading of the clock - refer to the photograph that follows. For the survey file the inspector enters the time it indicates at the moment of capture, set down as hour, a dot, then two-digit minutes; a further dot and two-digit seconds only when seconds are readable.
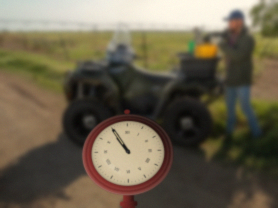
10.55
